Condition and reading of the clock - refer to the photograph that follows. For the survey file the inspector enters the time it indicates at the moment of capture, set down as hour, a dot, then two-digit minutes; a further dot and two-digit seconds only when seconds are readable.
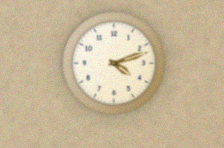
4.12
